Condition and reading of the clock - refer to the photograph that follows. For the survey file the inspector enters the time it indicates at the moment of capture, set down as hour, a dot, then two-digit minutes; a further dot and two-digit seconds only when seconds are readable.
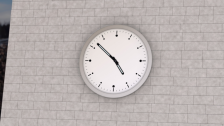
4.52
